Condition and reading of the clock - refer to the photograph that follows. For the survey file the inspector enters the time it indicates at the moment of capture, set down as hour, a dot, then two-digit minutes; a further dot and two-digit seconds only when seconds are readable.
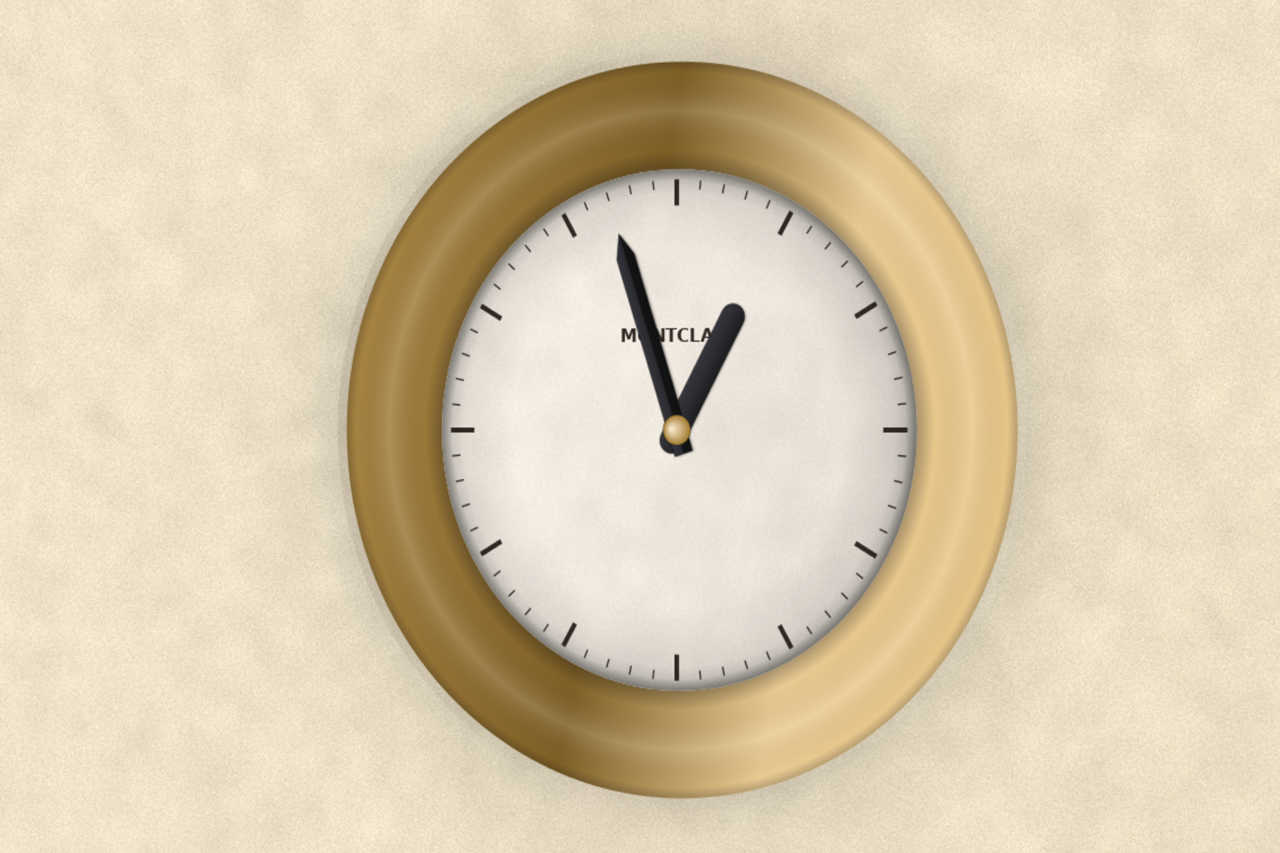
12.57
